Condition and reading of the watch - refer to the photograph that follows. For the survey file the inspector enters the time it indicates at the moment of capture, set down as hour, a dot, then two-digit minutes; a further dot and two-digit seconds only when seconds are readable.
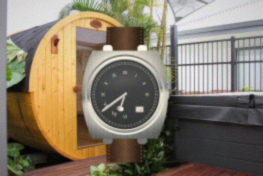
6.39
